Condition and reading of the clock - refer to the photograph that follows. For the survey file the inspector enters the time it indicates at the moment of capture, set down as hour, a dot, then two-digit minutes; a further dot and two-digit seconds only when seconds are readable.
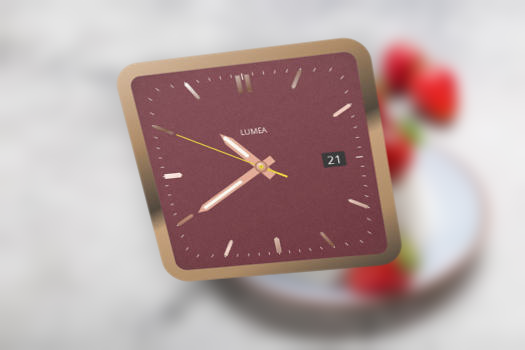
10.39.50
